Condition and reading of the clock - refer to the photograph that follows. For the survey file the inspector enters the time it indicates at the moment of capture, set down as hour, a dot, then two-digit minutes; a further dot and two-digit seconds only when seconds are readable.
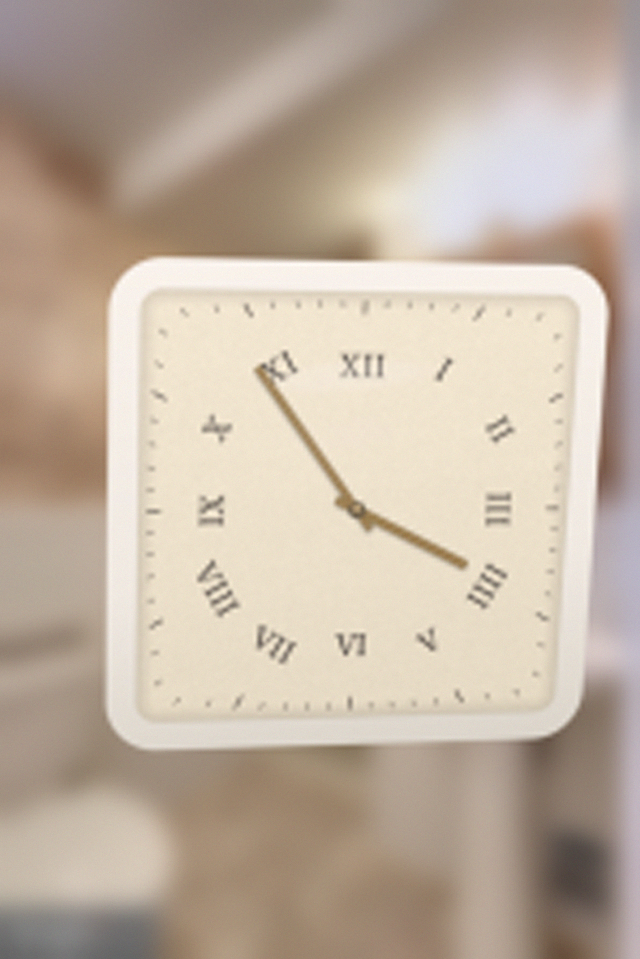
3.54
